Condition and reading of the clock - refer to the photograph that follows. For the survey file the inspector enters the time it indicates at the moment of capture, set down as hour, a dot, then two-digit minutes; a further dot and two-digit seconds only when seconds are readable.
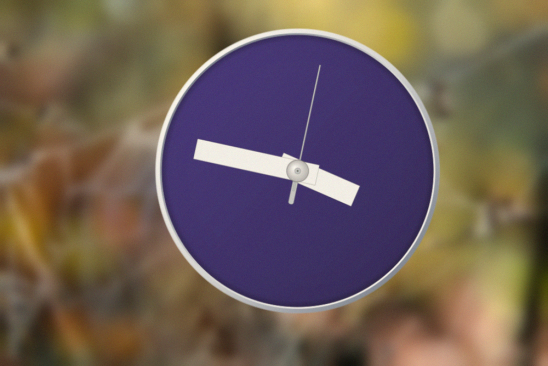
3.47.02
